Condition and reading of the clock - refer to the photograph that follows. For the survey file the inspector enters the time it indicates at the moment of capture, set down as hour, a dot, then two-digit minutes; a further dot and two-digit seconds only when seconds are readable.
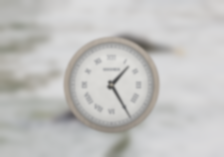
1.25
